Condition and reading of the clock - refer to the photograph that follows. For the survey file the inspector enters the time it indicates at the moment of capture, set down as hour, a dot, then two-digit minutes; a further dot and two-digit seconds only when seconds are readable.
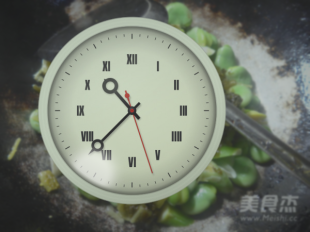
10.37.27
